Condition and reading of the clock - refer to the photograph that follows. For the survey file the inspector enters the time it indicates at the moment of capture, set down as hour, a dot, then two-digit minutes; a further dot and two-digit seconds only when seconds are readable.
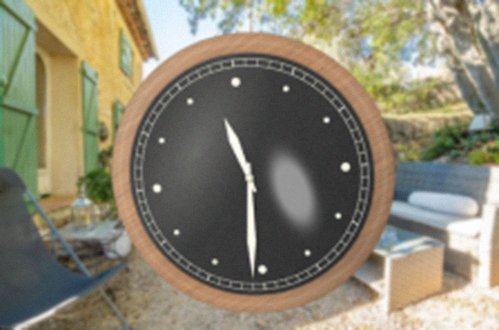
11.31
